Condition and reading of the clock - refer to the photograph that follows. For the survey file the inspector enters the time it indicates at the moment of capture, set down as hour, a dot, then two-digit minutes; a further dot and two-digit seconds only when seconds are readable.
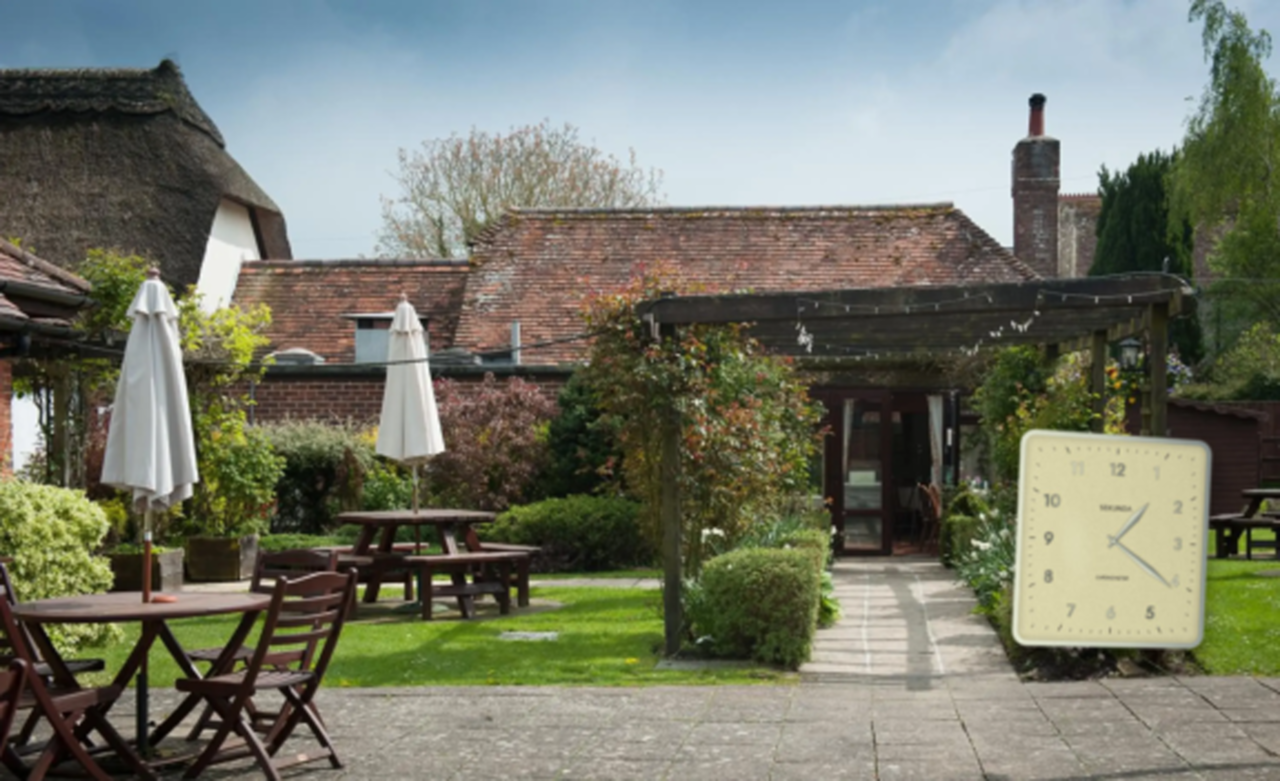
1.21
